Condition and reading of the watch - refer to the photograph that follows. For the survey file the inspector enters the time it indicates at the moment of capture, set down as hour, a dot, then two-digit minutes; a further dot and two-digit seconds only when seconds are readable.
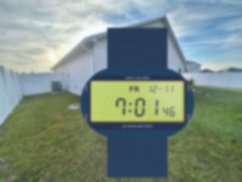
7.01
